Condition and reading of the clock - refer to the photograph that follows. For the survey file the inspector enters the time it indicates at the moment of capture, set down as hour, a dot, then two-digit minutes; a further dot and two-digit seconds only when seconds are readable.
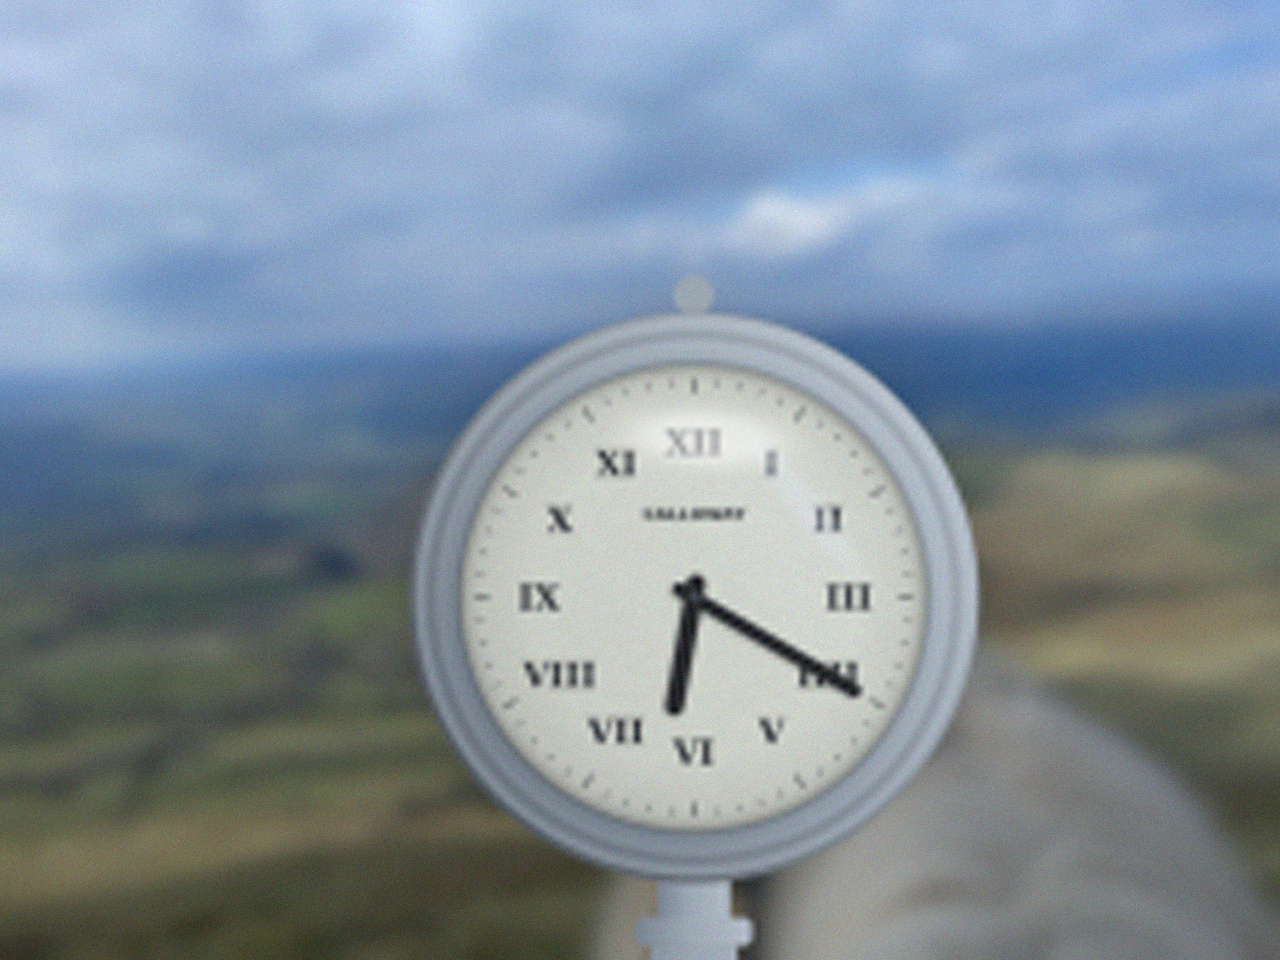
6.20
